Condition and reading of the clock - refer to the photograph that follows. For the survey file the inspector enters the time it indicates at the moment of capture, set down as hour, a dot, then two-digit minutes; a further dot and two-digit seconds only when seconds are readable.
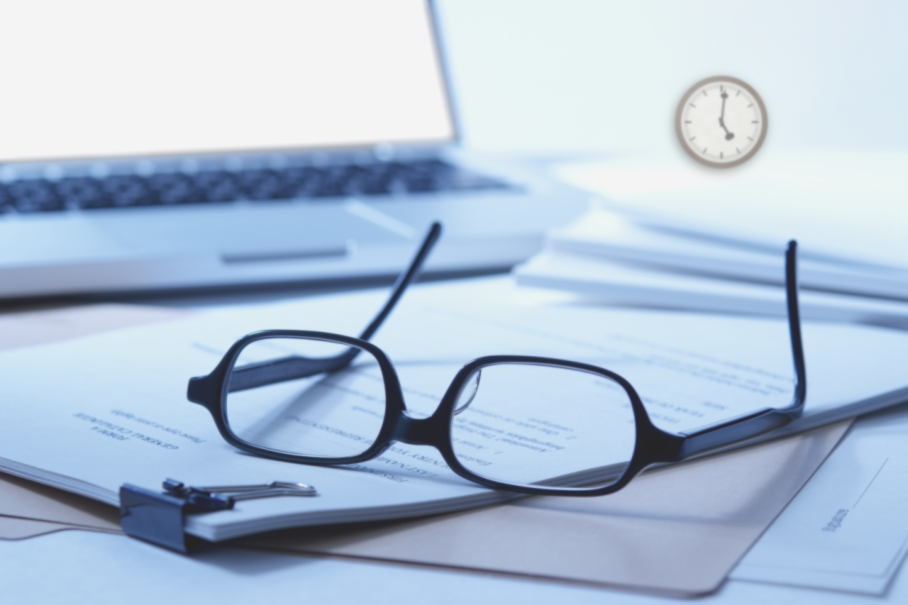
5.01
